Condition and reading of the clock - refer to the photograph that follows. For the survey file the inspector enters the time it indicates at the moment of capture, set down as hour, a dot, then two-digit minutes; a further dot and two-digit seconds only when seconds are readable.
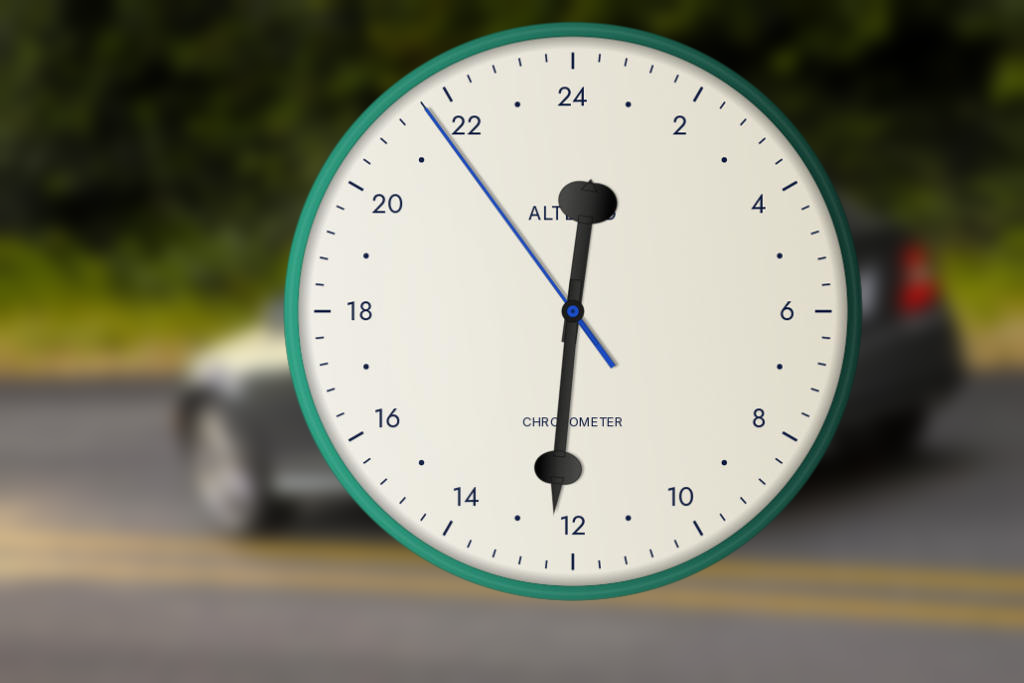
0.30.54
